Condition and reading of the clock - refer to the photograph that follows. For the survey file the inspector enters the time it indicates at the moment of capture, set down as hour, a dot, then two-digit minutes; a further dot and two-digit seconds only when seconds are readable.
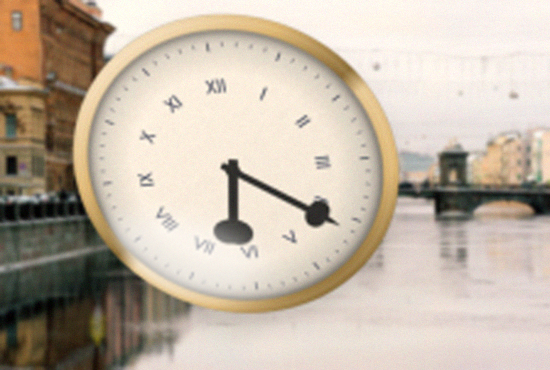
6.21
